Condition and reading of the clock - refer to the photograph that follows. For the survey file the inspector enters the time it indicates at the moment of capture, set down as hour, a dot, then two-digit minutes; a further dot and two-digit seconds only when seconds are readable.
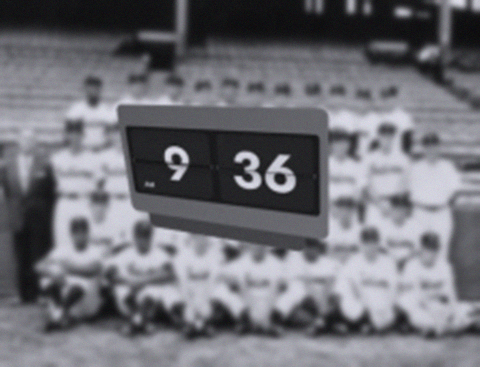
9.36
